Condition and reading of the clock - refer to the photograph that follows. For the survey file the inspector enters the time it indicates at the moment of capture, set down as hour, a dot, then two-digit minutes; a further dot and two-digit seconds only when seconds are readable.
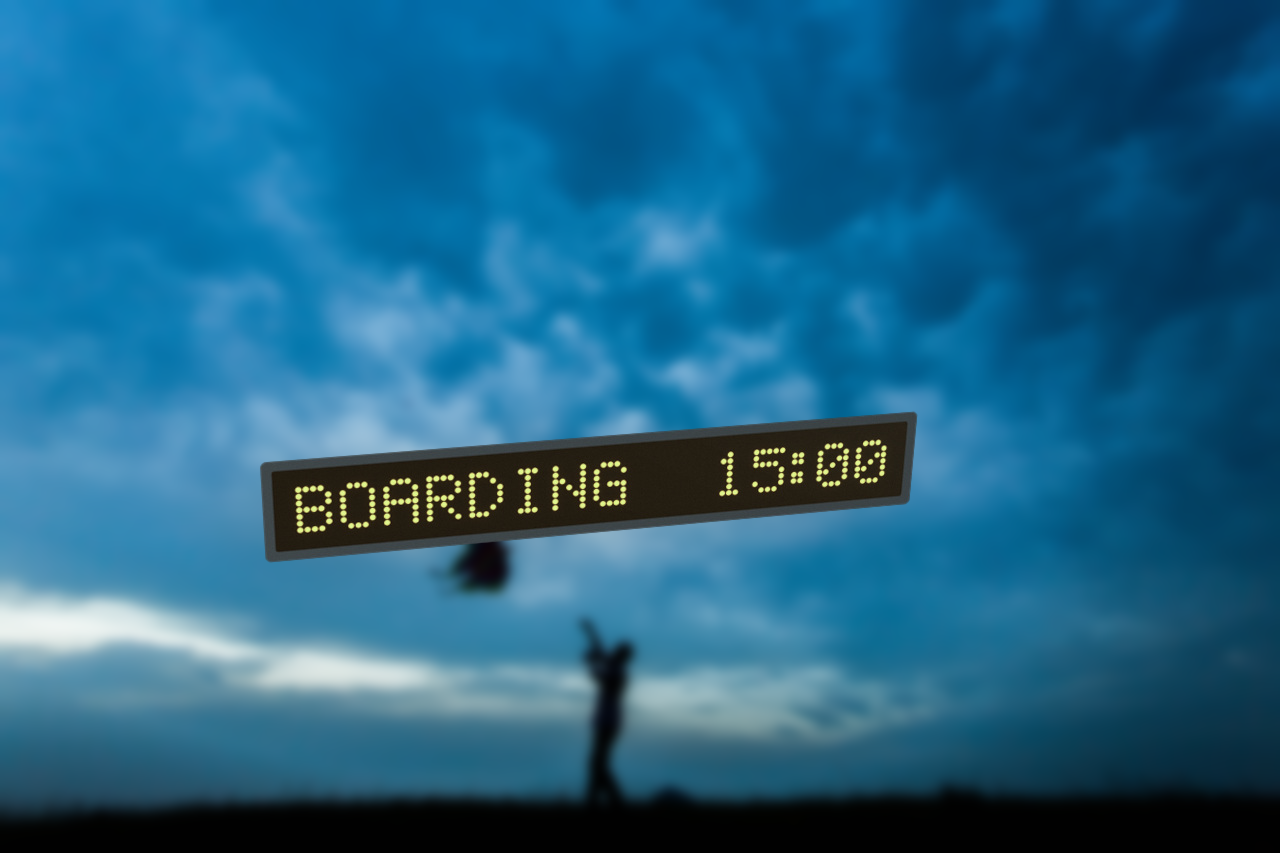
15.00
